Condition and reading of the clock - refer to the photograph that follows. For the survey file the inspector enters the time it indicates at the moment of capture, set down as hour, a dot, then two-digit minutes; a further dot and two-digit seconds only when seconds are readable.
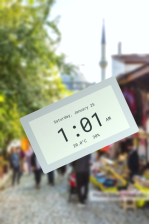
1.01
